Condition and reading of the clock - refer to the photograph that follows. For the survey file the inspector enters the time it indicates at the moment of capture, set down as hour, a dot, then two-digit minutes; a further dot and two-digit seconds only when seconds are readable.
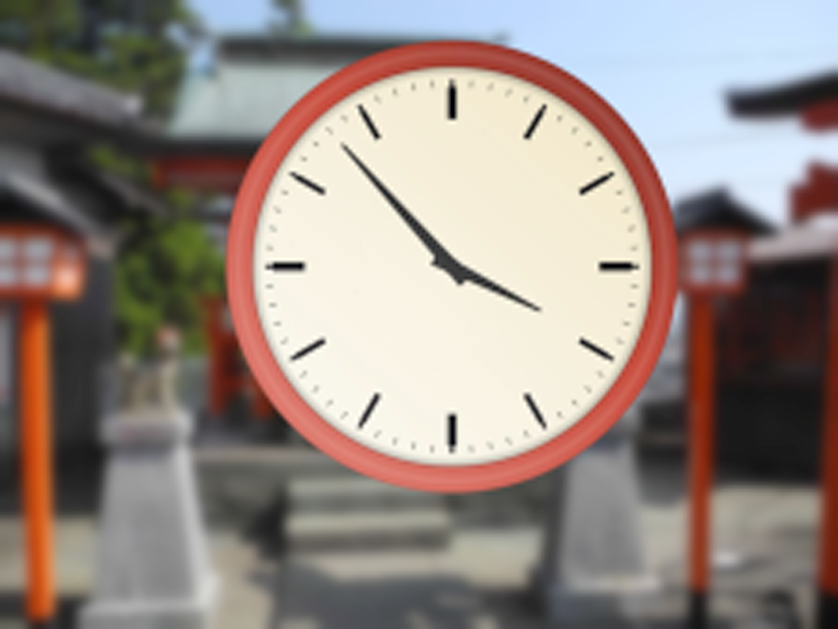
3.53
